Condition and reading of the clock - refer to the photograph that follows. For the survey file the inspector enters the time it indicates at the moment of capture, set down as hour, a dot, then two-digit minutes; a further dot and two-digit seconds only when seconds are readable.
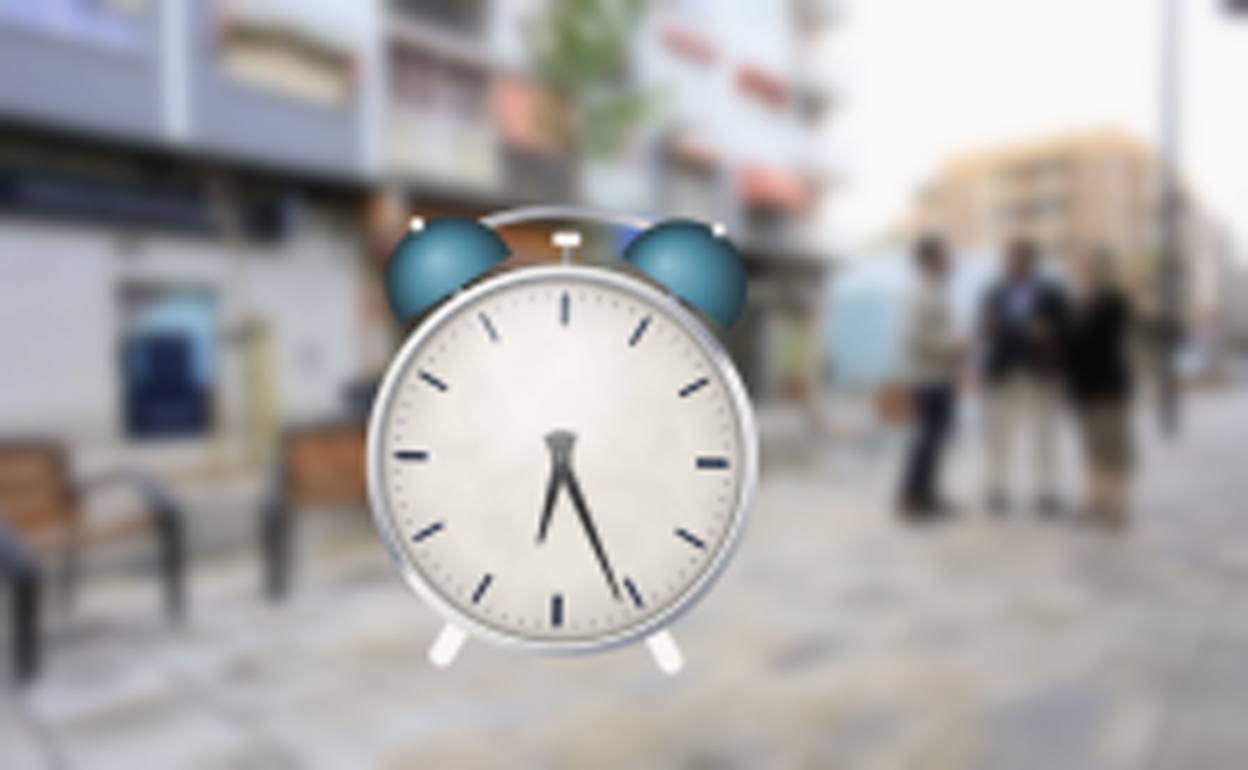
6.26
